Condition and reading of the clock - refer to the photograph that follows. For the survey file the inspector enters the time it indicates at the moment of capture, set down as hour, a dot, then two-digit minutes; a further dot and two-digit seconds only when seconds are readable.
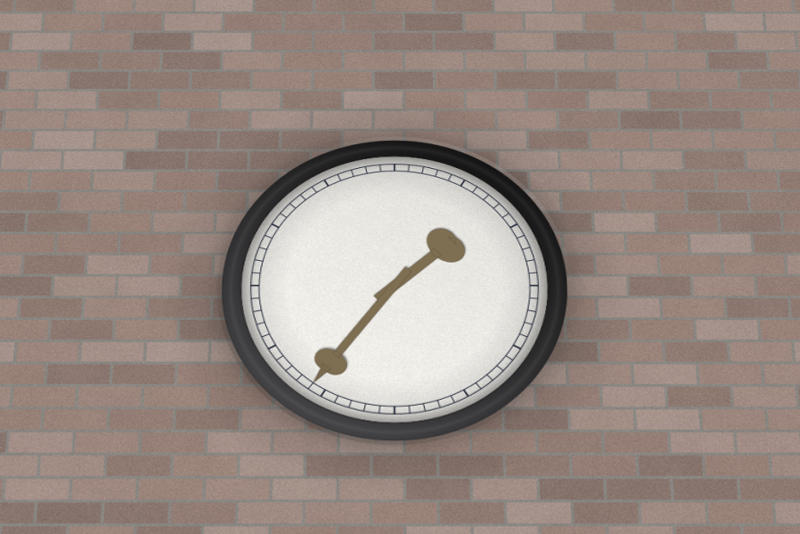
1.36
